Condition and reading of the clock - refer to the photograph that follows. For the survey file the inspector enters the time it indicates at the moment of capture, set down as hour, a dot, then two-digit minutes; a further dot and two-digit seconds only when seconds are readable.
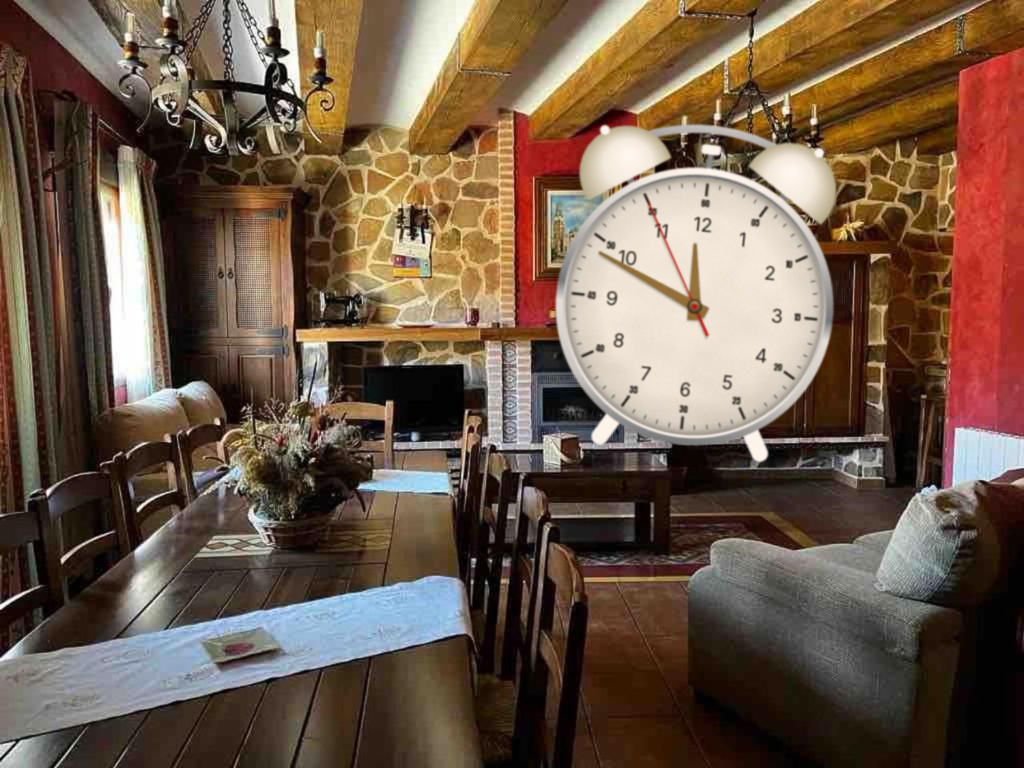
11.48.55
